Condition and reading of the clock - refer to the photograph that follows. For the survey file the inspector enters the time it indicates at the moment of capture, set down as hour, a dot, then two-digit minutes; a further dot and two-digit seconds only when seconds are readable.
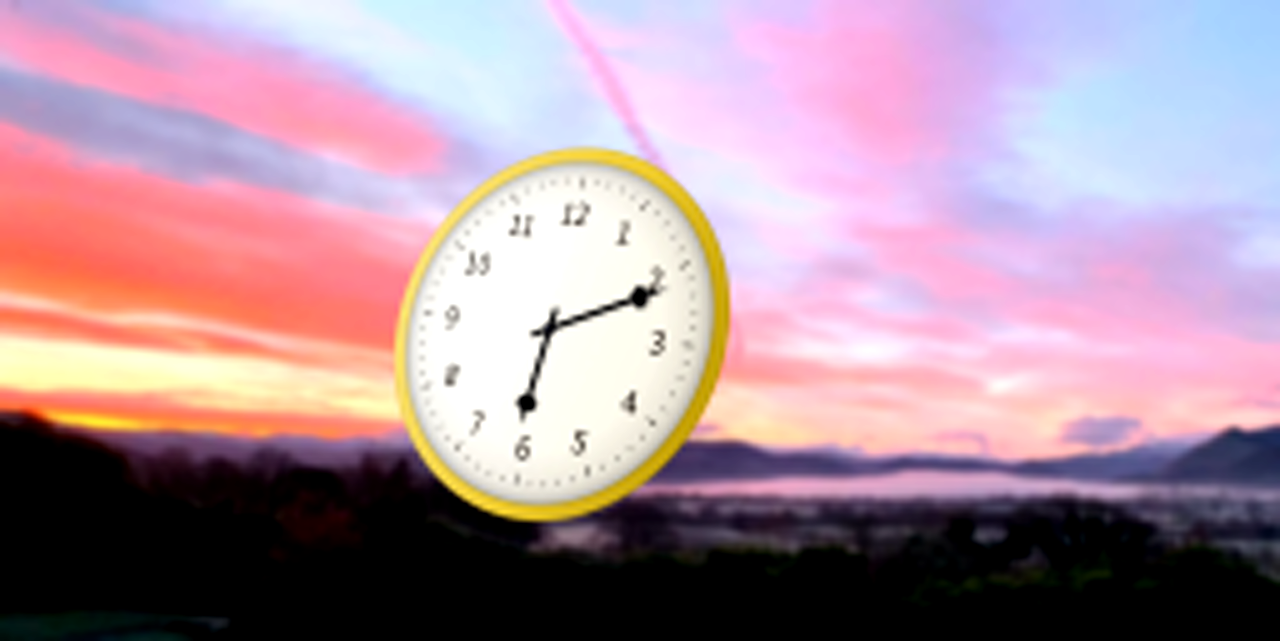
6.11
